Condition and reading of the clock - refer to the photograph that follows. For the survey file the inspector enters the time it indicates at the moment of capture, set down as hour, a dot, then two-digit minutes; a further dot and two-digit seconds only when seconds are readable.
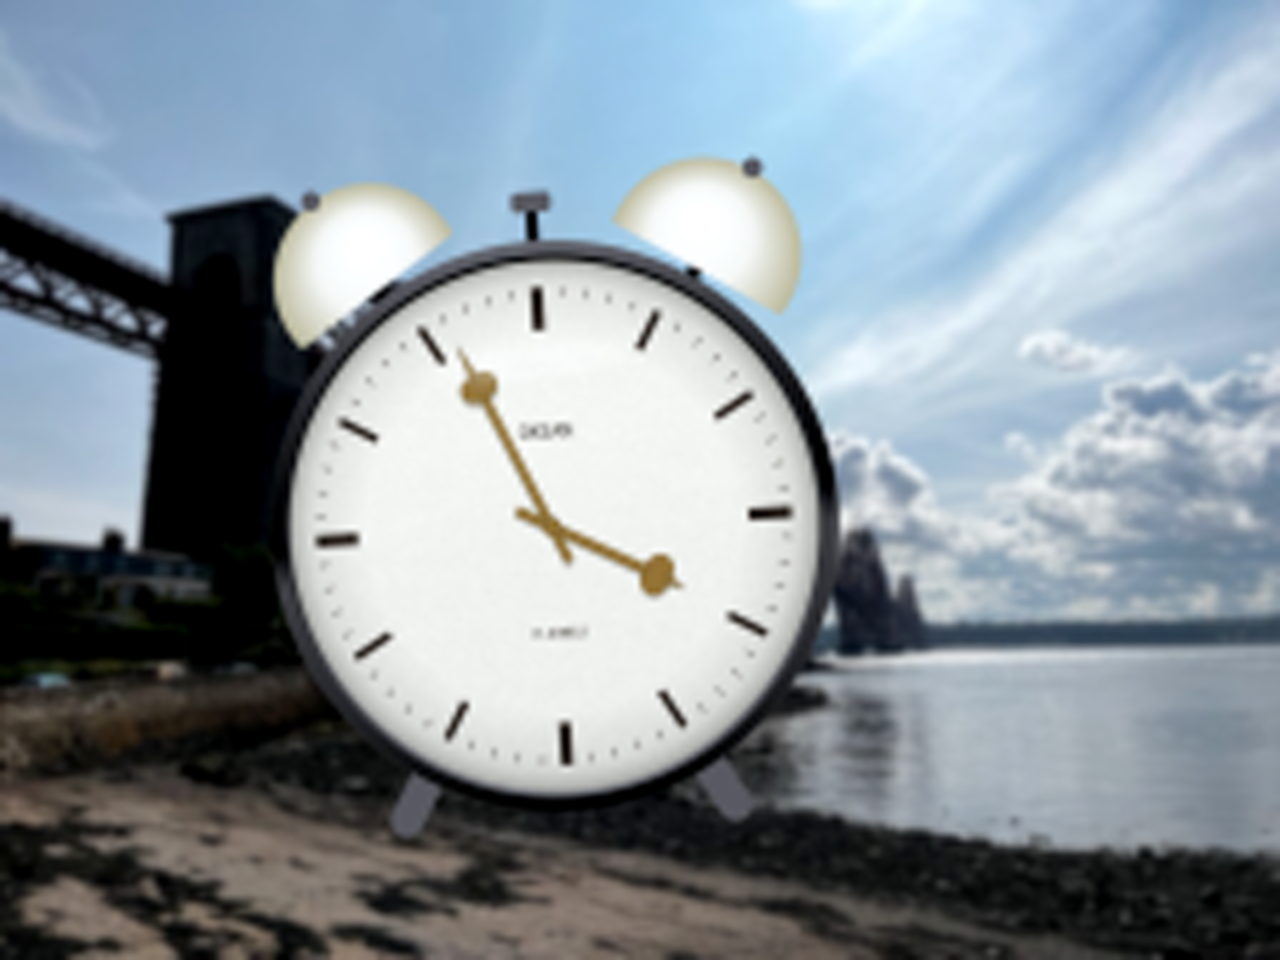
3.56
